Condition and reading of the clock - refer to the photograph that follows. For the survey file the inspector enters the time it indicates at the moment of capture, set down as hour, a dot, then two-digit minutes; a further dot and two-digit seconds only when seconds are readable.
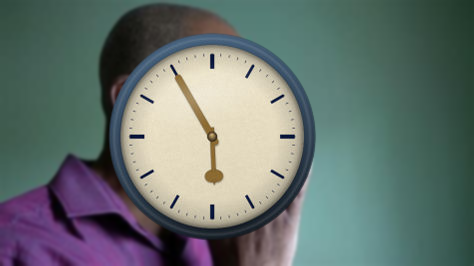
5.55
